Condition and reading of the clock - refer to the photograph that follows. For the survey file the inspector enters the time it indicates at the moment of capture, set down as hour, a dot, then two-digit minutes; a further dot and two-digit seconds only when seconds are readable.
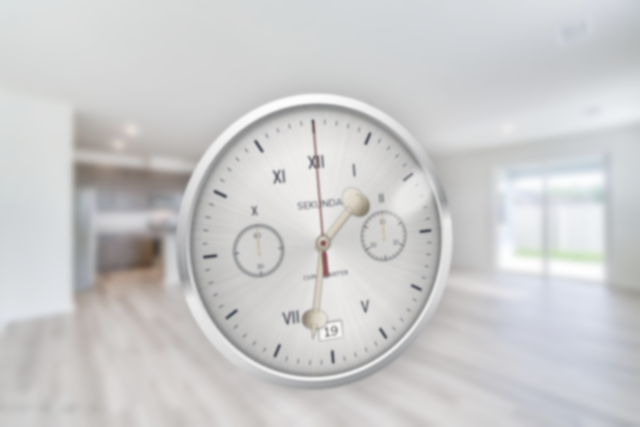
1.32
